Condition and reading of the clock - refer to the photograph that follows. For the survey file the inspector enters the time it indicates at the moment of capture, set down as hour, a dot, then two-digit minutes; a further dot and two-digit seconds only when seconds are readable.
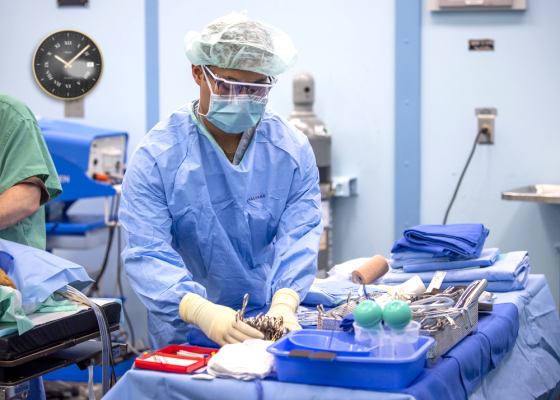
10.08
